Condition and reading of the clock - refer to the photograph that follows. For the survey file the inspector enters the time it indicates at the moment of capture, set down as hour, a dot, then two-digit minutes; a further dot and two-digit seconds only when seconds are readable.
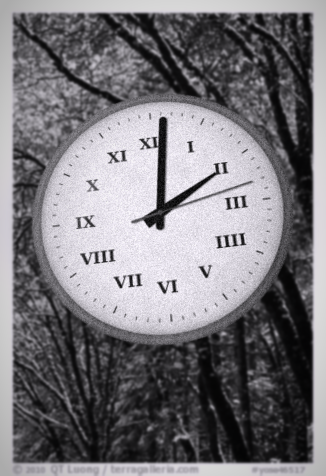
2.01.13
